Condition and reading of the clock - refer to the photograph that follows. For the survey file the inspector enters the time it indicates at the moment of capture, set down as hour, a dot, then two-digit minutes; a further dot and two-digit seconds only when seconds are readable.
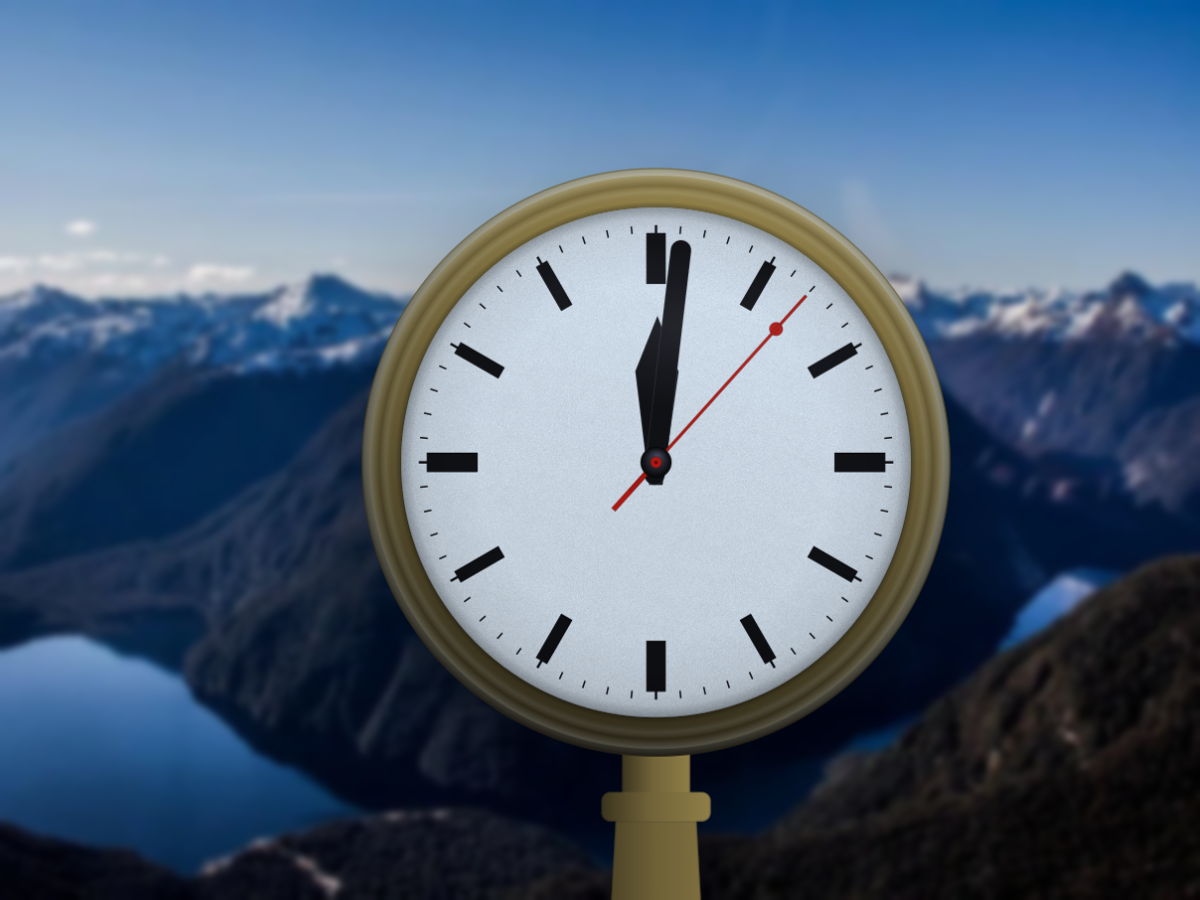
12.01.07
